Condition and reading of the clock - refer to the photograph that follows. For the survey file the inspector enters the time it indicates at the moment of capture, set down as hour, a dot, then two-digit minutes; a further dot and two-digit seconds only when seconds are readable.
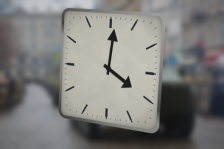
4.01
